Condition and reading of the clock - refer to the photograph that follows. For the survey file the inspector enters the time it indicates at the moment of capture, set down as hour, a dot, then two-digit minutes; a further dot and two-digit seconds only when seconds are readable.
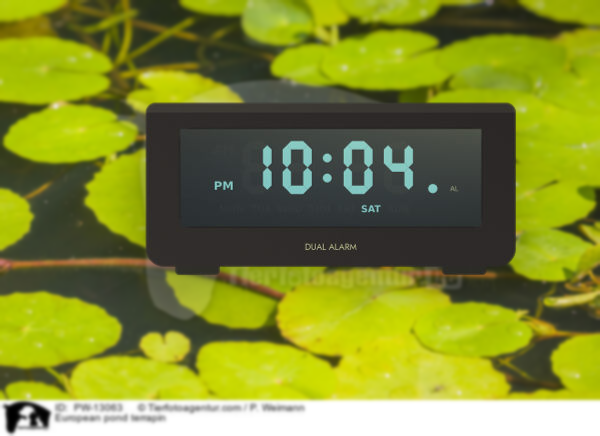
10.04
